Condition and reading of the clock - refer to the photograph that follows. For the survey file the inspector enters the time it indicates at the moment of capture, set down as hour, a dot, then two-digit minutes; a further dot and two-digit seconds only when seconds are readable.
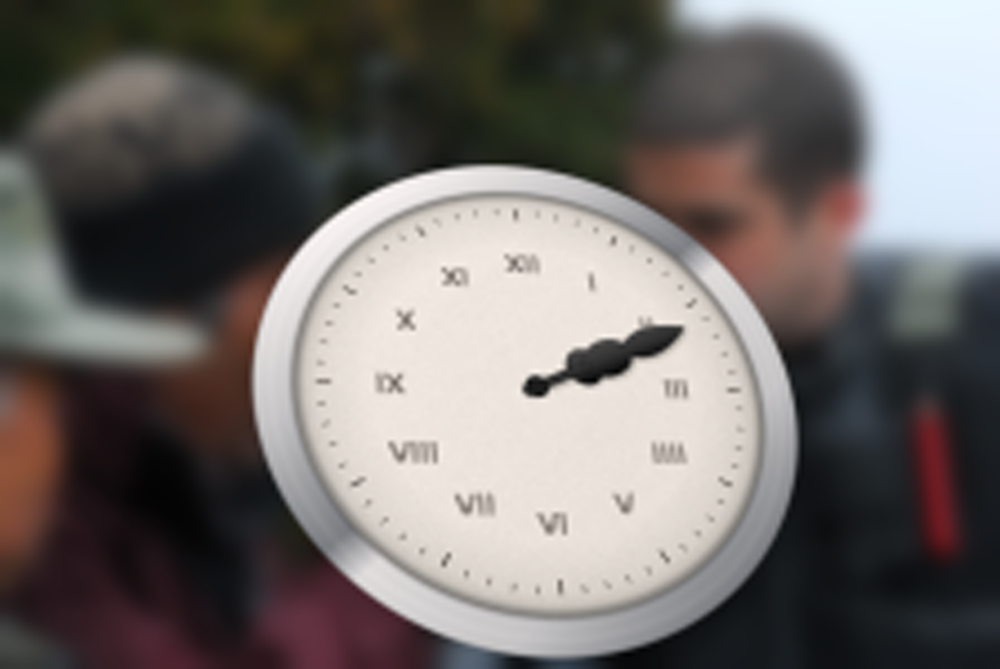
2.11
